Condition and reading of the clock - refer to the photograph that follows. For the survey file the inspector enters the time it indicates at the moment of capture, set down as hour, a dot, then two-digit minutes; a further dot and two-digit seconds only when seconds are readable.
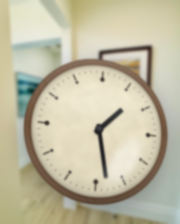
1.28
